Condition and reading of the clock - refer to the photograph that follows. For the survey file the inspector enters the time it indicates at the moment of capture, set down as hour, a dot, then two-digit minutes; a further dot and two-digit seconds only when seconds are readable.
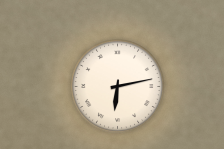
6.13
